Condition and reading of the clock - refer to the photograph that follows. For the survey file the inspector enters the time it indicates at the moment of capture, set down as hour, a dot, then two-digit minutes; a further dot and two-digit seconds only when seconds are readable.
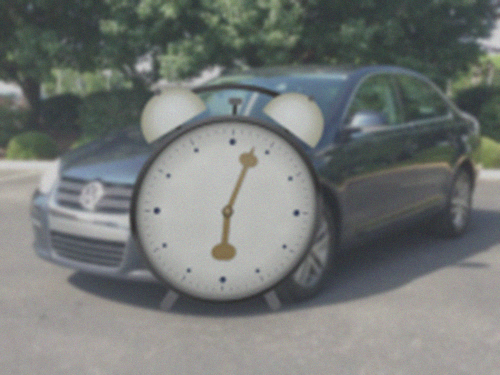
6.03
